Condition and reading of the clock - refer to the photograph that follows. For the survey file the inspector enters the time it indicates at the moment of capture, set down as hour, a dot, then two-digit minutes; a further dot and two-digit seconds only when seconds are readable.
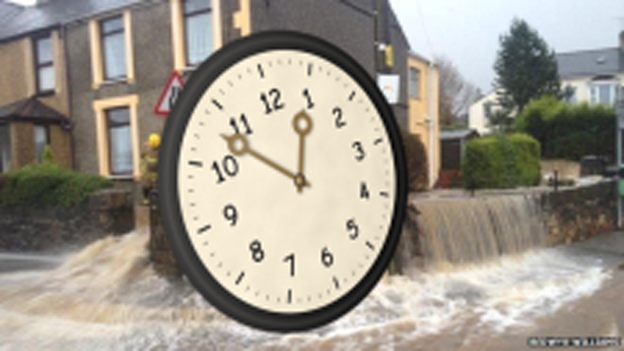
12.53
